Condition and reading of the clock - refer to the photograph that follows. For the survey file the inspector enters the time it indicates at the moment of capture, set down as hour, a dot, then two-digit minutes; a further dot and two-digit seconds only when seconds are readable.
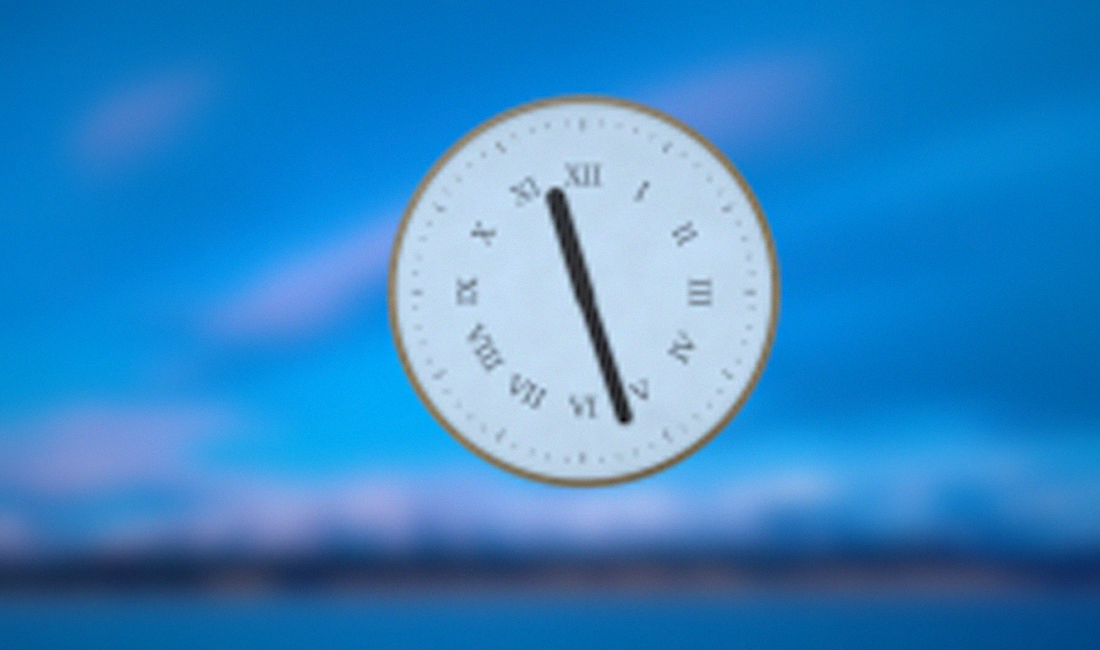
11.27
